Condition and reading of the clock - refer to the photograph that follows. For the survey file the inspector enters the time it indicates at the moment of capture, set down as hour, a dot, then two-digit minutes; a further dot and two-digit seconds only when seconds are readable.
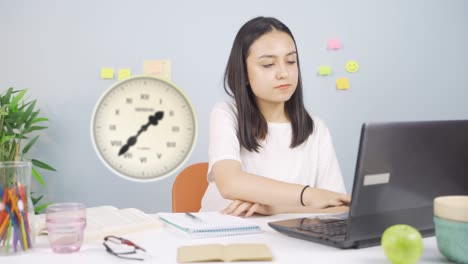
1.37
